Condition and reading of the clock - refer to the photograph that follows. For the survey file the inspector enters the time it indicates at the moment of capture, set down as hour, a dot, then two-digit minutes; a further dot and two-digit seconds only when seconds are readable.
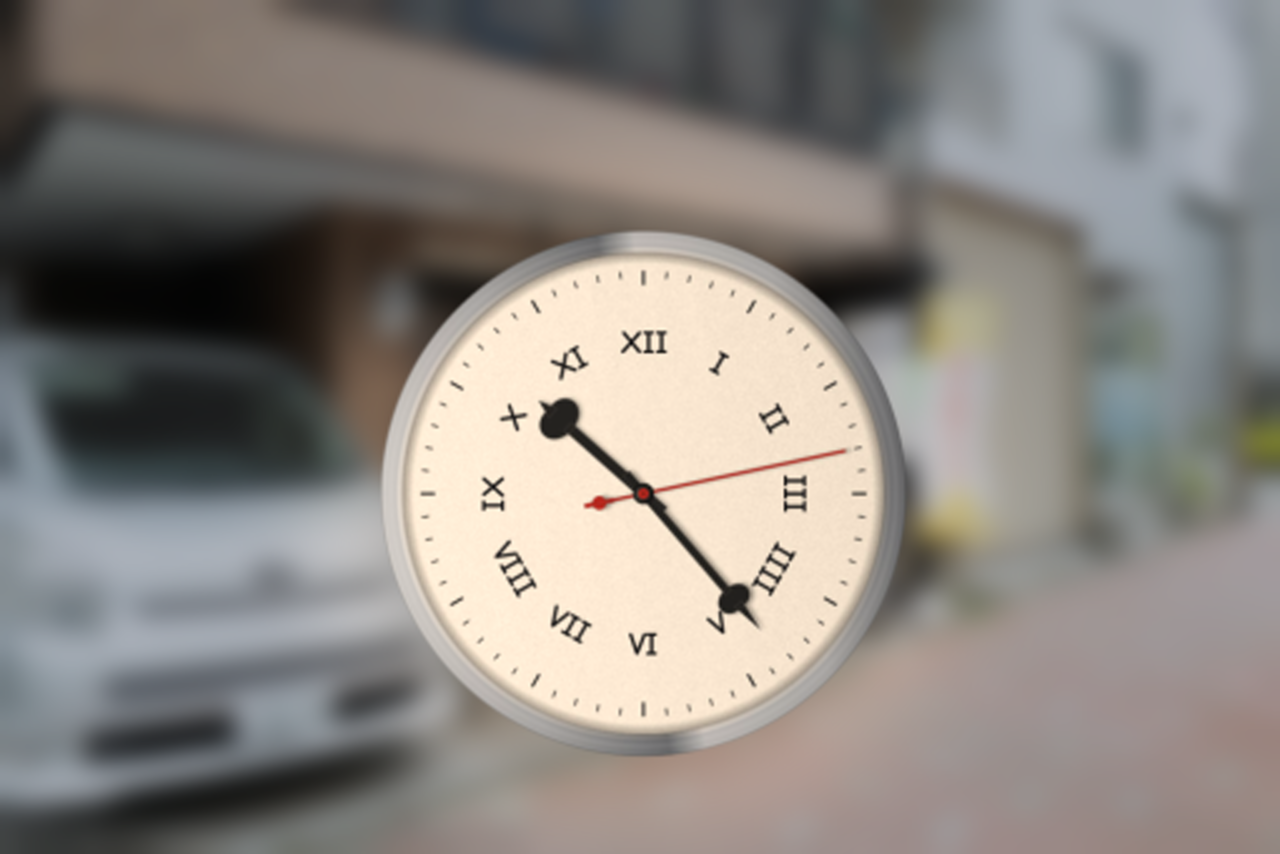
10.23.13
